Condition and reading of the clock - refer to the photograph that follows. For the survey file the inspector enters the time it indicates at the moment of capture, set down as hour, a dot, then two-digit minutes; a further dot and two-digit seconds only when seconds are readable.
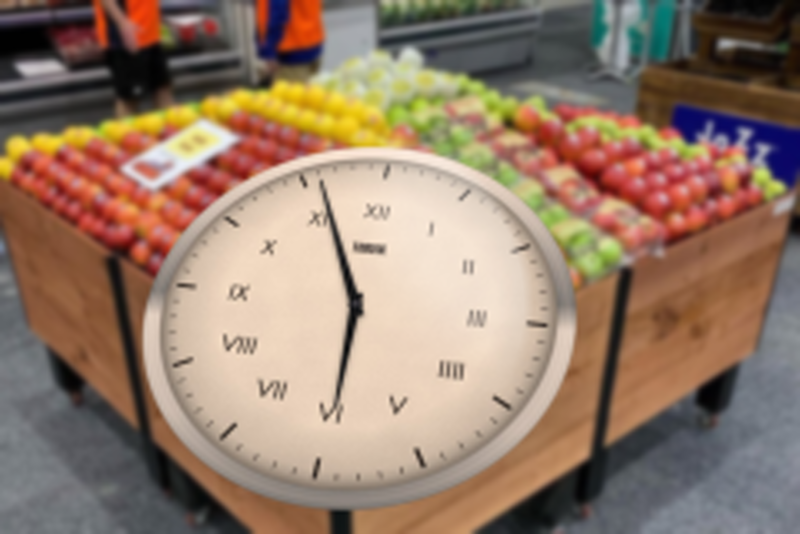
5.56
